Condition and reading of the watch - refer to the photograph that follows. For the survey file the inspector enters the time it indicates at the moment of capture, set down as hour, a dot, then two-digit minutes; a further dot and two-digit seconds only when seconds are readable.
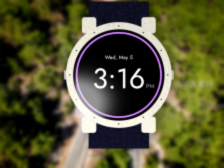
3.16
